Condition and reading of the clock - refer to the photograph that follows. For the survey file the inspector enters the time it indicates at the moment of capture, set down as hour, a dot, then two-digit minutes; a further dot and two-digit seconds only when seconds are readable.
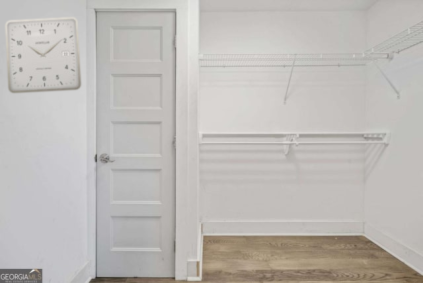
10.09
